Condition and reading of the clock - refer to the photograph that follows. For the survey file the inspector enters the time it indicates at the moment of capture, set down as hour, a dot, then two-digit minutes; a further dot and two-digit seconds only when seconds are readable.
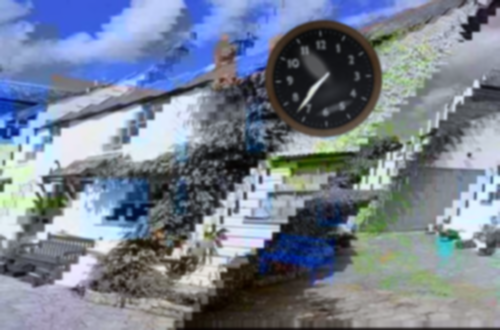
7.37
